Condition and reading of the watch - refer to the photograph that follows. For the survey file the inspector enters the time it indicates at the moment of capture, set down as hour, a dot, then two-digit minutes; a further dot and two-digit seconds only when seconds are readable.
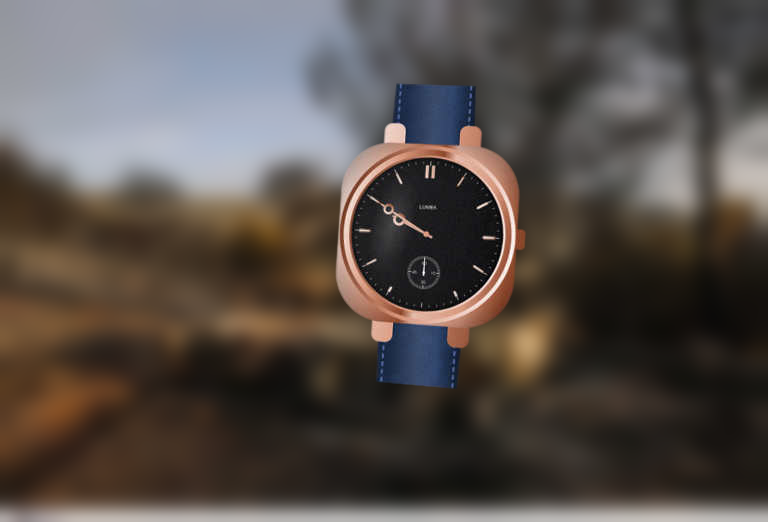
9.50
